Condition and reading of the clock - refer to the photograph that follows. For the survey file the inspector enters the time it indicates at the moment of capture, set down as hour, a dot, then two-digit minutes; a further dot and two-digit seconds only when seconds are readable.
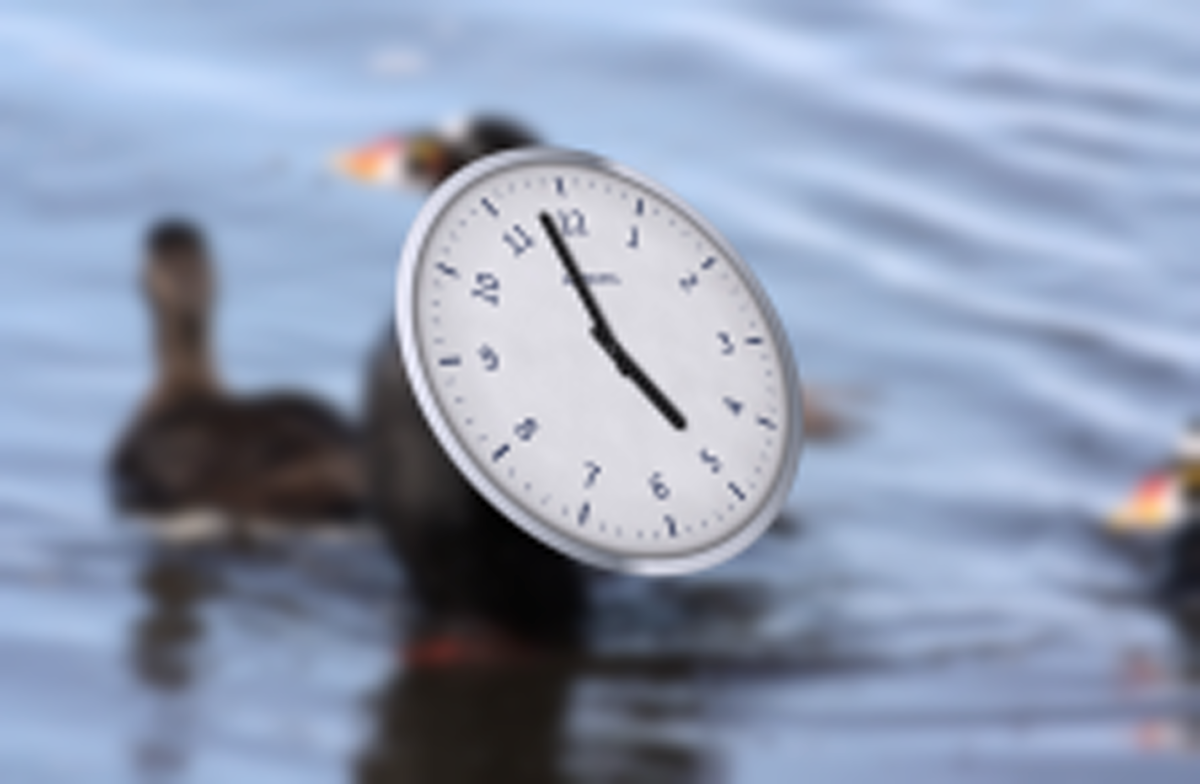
4.58
